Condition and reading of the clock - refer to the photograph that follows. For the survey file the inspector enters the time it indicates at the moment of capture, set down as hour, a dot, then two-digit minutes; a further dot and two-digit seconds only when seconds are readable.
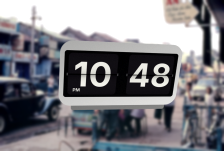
10.48
